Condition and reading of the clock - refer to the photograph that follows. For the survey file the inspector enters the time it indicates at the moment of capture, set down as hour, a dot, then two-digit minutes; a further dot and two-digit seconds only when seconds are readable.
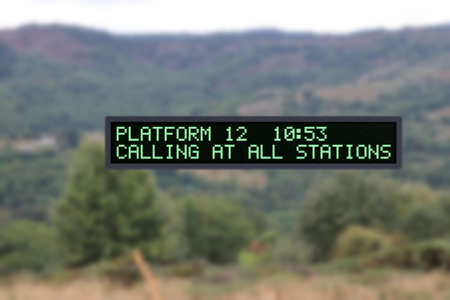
10.53
